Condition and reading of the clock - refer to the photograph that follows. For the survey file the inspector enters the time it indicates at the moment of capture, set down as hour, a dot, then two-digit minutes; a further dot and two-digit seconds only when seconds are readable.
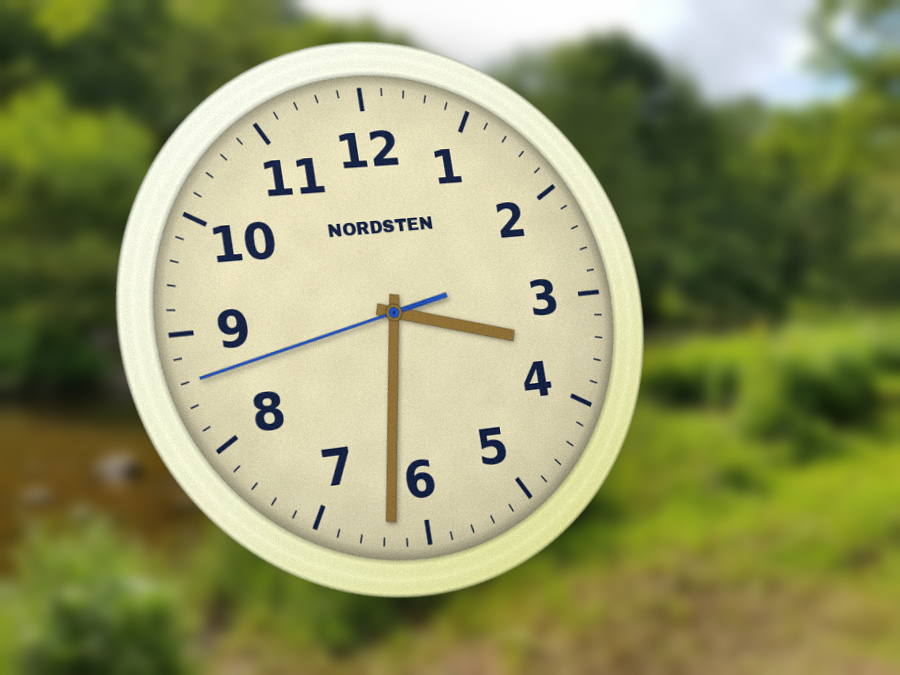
3.31.43
